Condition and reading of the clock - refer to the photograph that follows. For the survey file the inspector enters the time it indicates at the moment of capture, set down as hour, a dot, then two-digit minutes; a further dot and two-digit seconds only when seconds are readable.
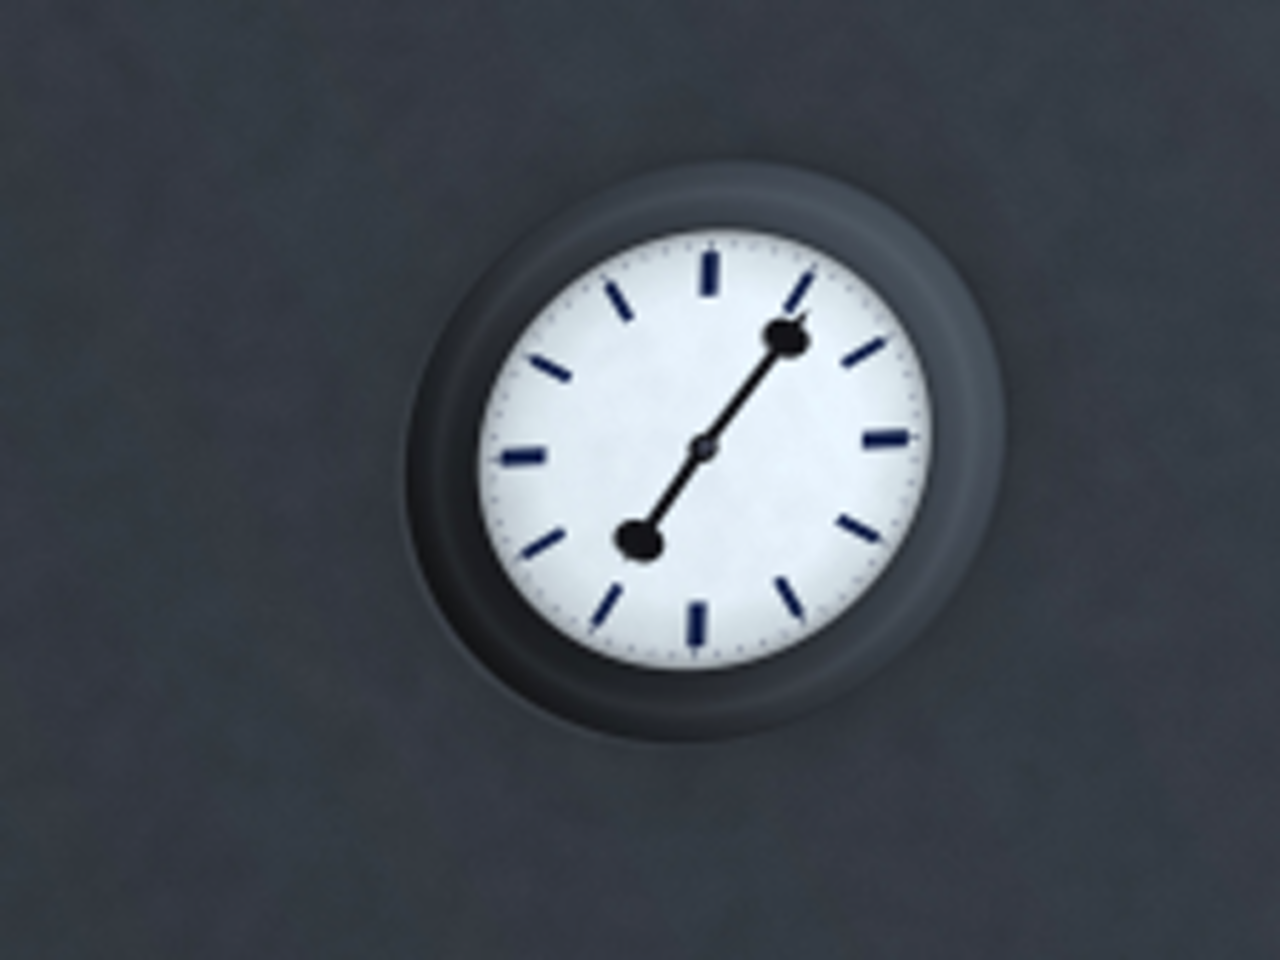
7.06
